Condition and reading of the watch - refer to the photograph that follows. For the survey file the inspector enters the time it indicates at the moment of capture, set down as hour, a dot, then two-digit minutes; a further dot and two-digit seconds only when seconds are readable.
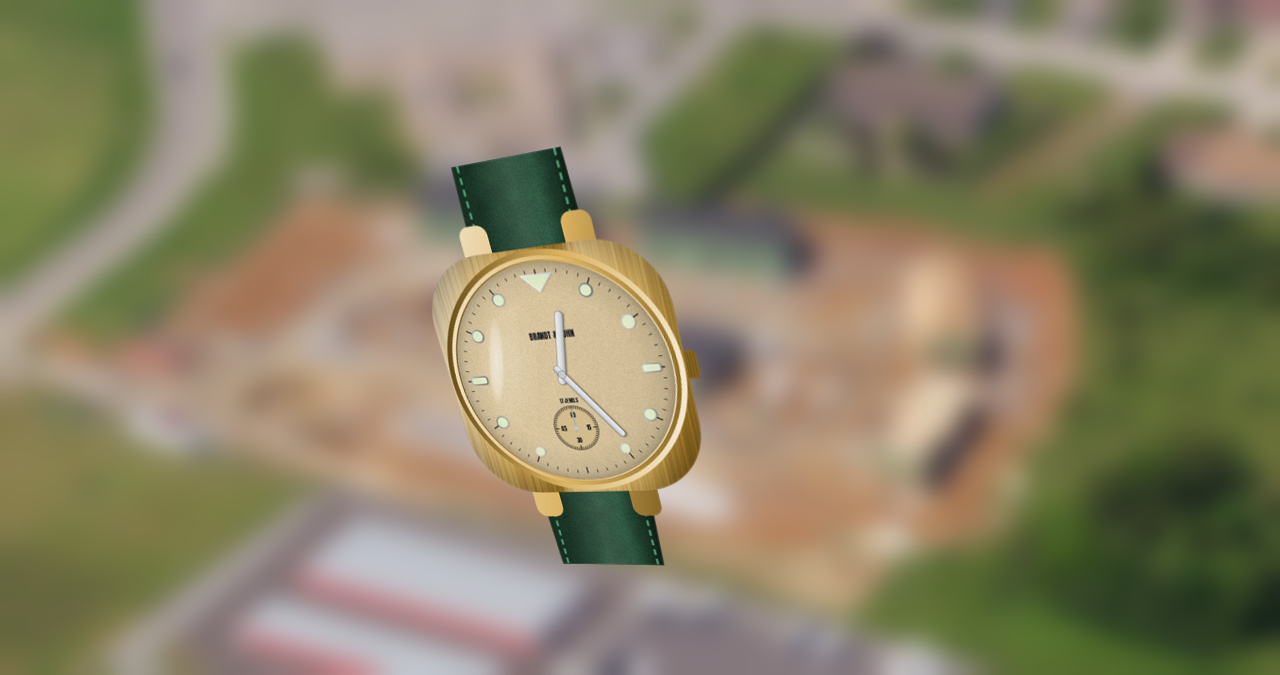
12.24
